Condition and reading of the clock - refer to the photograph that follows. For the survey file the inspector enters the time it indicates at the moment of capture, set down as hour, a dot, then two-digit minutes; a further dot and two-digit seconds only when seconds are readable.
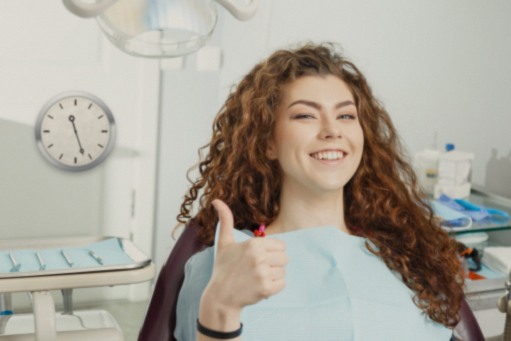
11.27
